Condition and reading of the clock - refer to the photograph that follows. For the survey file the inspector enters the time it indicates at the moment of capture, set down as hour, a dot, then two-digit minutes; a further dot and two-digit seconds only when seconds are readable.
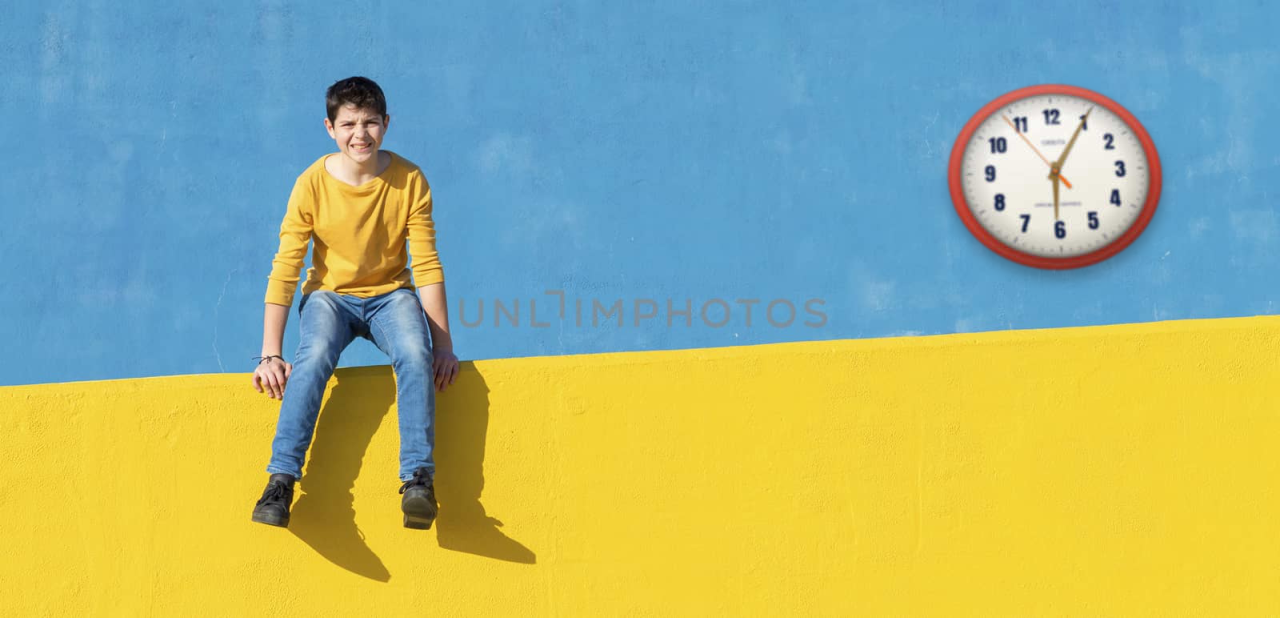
6.04.54
